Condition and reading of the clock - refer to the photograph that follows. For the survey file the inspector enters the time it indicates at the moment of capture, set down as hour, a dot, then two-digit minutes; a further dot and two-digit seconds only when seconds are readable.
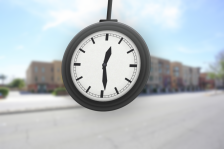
12.29
